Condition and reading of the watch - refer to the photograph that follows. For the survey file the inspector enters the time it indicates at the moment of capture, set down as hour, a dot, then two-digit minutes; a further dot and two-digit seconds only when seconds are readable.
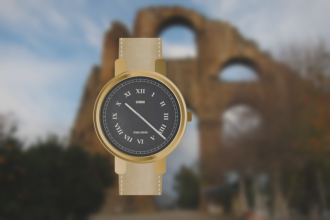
10.22
